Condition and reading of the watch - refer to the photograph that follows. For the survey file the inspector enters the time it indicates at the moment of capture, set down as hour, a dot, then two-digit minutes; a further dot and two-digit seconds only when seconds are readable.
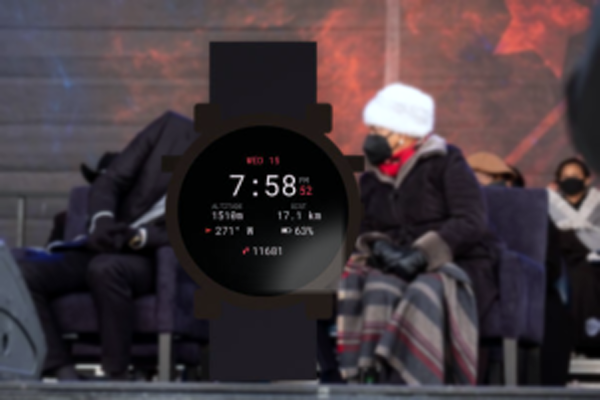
7.58
